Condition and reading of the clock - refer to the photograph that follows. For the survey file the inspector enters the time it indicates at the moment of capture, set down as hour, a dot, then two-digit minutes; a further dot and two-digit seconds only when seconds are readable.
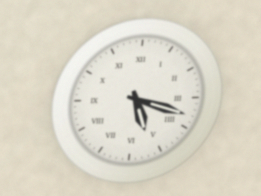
5.18
